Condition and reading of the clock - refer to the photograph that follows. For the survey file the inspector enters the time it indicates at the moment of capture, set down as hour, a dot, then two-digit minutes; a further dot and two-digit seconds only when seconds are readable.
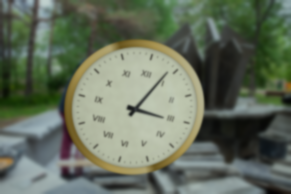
3.04
